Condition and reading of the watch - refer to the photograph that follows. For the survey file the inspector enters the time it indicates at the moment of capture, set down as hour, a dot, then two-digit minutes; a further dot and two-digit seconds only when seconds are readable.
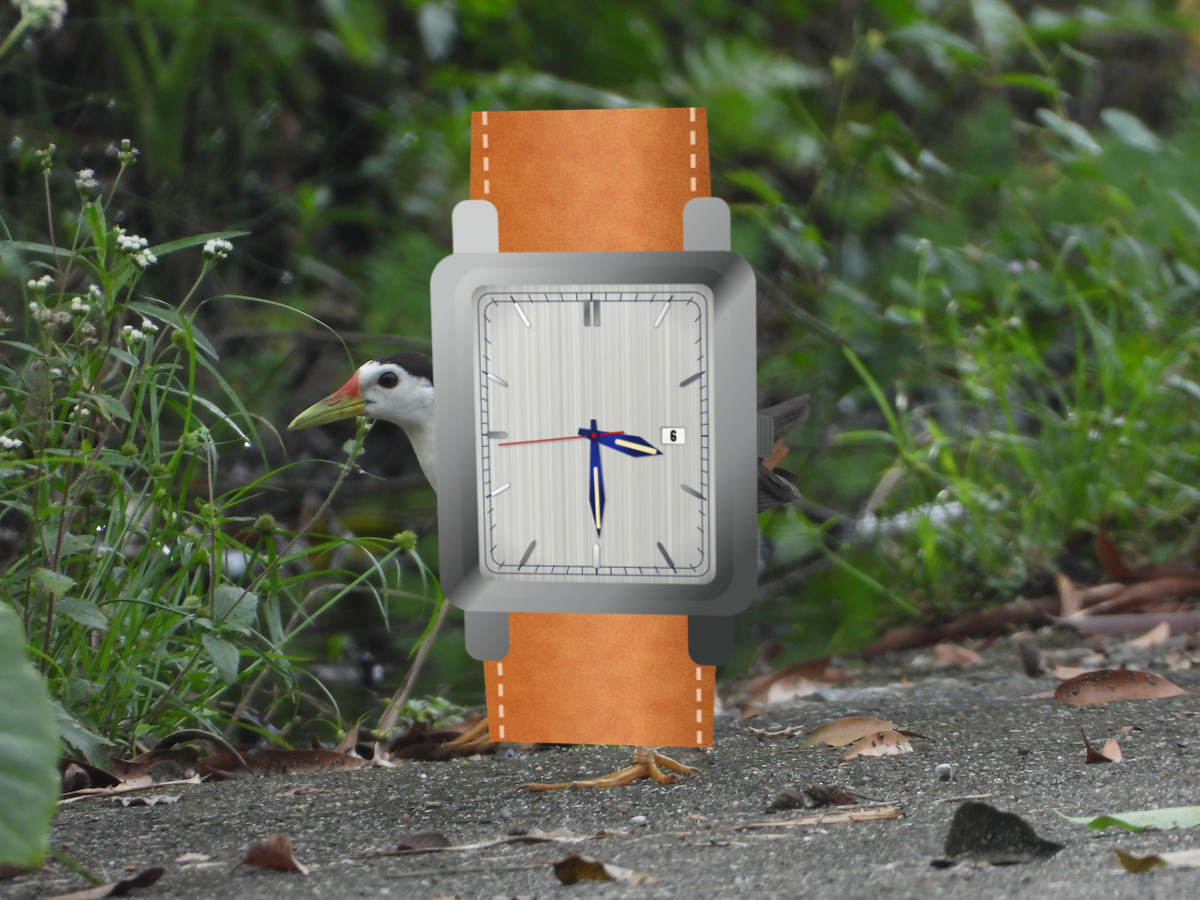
3.29.44
